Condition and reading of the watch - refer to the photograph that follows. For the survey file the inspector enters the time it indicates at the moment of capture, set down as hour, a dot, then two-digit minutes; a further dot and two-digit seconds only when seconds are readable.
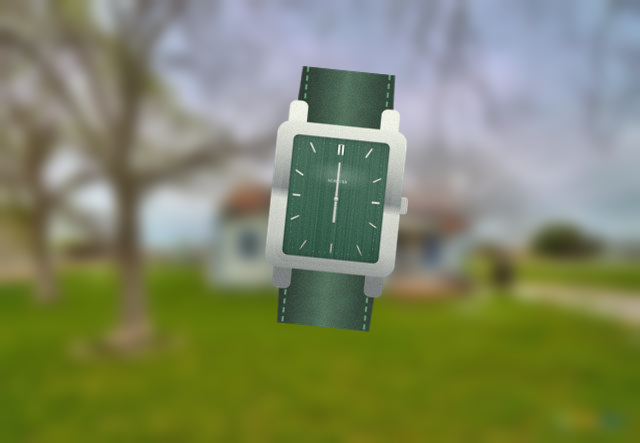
6.00
